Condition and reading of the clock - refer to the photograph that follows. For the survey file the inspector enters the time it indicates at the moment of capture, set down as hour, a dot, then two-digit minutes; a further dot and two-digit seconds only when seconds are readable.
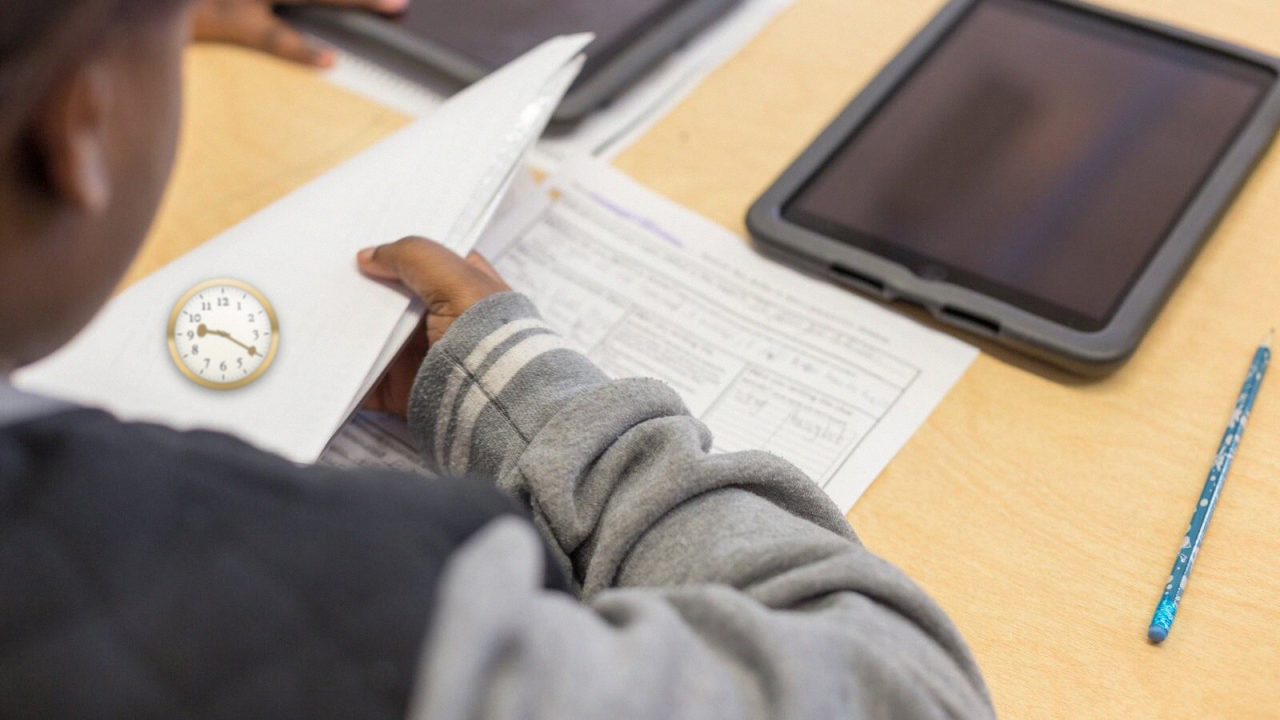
9.20
